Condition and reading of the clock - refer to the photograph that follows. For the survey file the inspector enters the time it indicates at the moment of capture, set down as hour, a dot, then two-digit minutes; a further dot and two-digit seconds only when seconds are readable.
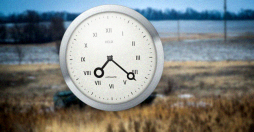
7.22
